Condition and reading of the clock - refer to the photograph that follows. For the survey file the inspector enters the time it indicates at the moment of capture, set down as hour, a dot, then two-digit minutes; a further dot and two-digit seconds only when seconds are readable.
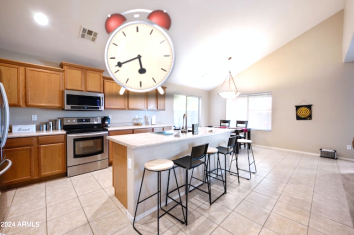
5.42
